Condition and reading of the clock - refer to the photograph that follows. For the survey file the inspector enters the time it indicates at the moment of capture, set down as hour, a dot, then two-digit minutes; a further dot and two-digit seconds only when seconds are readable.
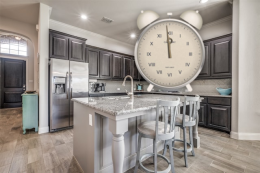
11.59
